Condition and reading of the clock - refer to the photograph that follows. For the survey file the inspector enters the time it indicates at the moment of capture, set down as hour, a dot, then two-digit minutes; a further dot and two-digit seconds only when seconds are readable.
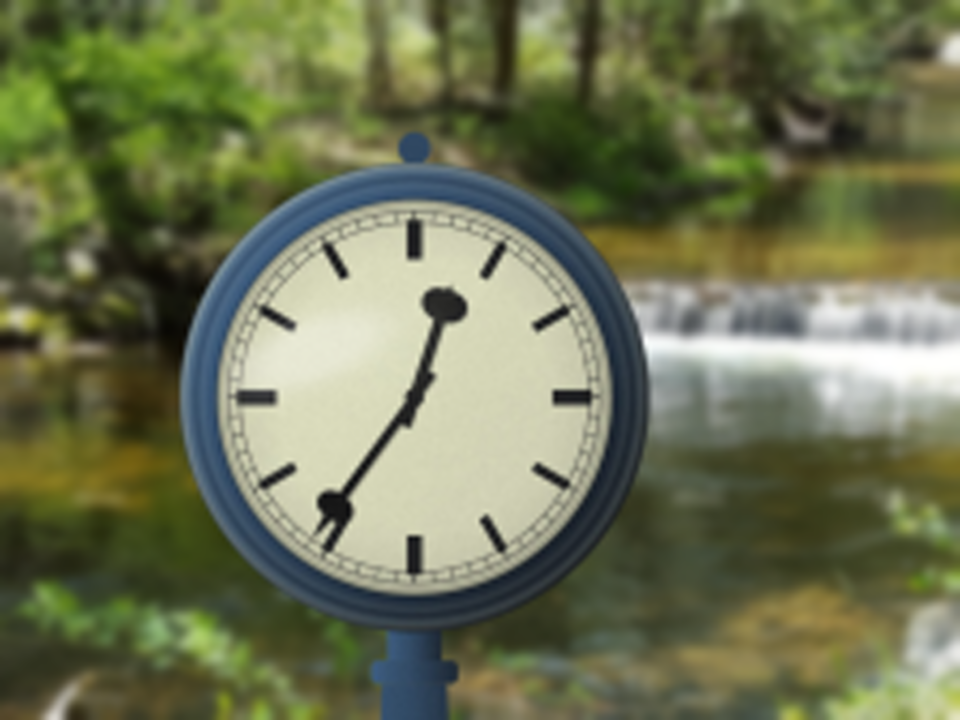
12.36
